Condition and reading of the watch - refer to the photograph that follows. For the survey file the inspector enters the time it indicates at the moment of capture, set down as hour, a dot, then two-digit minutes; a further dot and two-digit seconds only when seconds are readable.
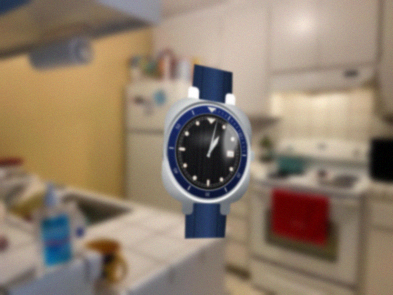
1.02
